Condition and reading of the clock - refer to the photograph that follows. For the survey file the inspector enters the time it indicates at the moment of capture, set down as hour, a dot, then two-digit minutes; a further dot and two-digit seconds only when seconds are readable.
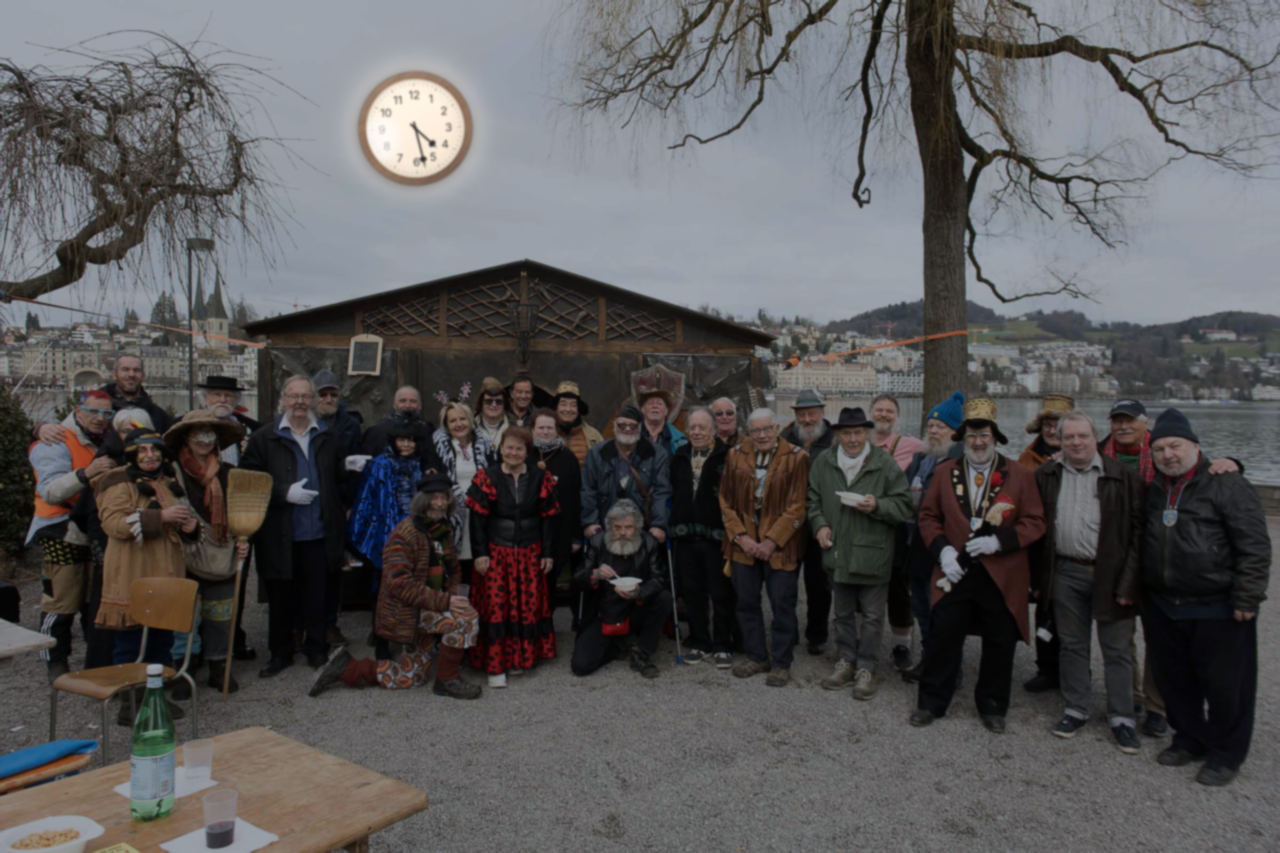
4.28
